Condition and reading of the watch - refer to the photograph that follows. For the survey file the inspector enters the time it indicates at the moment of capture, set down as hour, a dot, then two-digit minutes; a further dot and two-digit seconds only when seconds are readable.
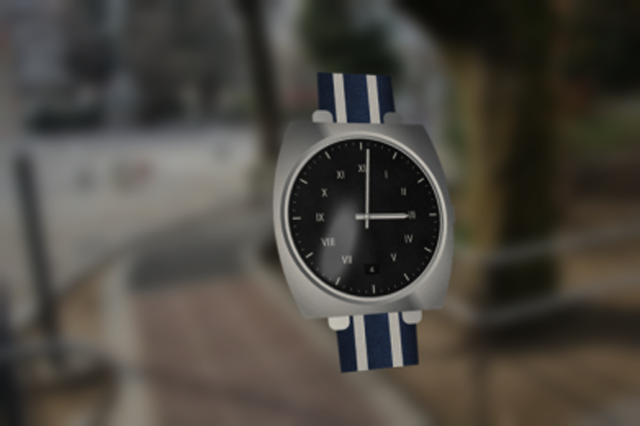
3.01
